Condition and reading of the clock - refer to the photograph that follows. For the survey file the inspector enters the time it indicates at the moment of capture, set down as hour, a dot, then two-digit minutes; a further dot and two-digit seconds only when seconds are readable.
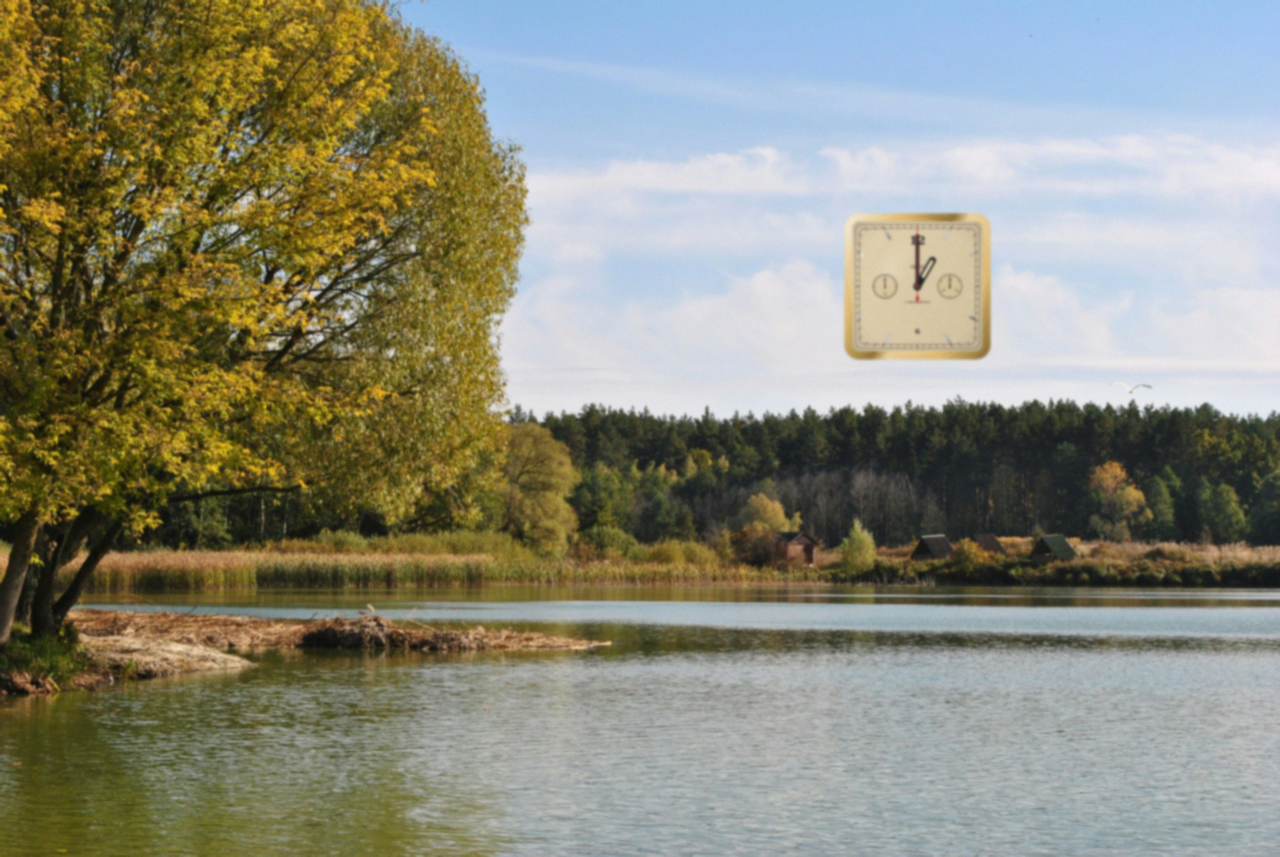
1.00
